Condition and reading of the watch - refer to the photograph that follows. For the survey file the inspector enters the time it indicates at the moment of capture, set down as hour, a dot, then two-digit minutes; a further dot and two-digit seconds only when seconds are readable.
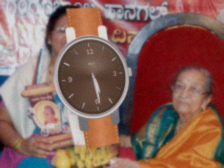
5.29
